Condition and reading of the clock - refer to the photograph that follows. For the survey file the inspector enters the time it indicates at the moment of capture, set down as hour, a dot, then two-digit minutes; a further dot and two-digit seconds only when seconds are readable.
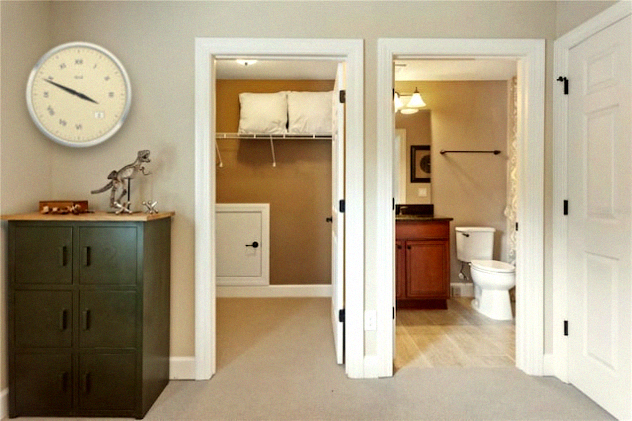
3.49
